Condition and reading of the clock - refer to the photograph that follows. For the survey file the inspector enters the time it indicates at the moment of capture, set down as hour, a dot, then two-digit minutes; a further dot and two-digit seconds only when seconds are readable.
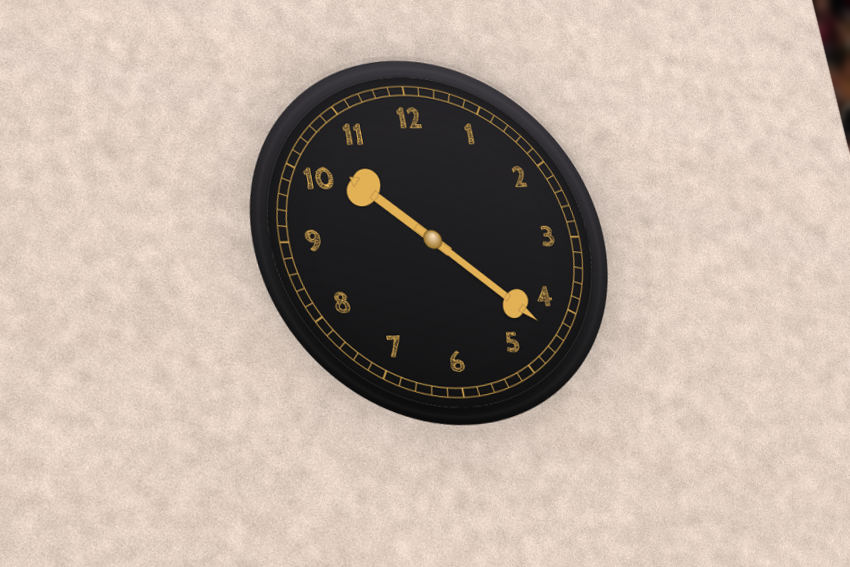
10.22
